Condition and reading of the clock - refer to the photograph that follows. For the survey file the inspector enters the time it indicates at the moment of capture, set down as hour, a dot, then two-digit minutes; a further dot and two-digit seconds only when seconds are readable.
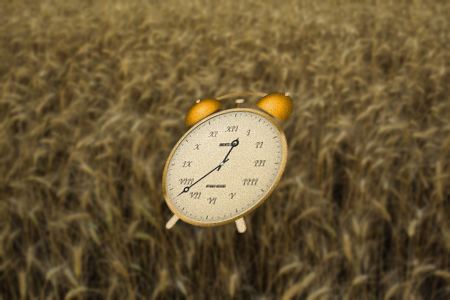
12.38
